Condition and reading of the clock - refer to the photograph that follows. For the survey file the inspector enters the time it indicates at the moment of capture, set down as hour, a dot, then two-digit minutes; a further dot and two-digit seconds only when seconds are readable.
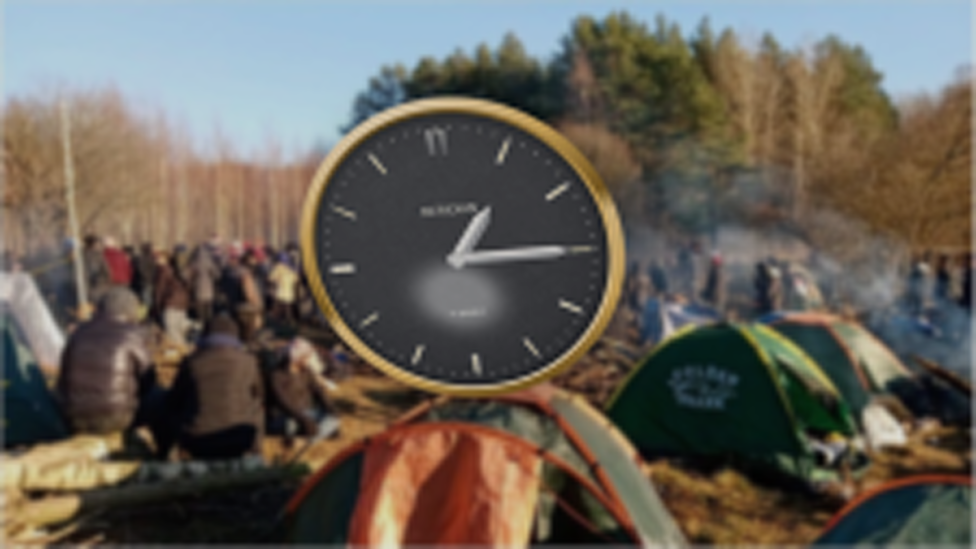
1.15
